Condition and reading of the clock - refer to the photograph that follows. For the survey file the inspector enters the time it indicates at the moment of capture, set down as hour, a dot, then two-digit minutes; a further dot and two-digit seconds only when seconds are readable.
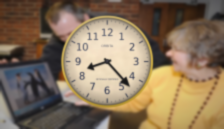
8.23
